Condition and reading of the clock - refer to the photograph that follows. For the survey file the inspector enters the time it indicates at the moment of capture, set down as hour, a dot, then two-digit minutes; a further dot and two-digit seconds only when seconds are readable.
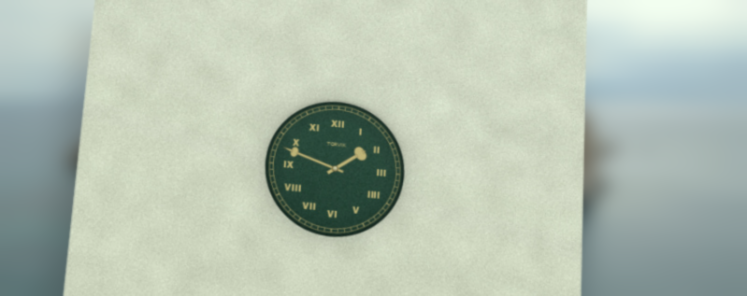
1.48
